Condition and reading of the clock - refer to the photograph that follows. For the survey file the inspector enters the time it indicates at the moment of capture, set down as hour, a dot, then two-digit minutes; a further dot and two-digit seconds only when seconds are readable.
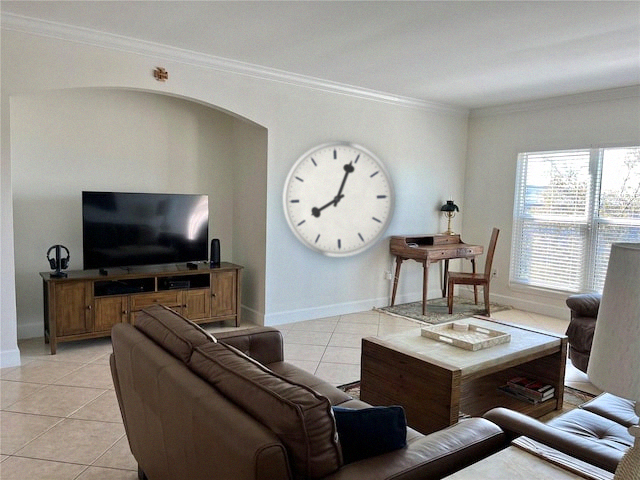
8.04
